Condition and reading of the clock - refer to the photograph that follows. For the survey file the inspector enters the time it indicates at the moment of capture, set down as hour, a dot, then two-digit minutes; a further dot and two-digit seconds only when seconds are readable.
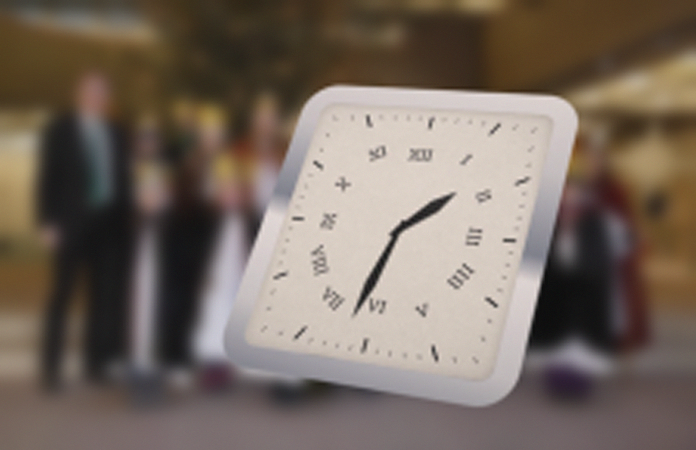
1.32
